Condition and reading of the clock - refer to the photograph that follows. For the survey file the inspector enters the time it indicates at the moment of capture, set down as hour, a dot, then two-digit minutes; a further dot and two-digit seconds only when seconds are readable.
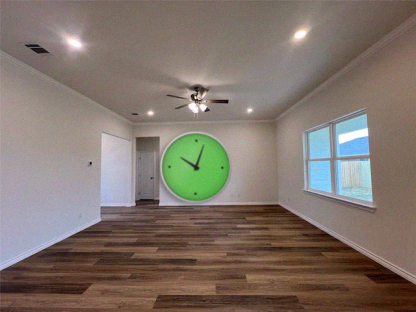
10.03
